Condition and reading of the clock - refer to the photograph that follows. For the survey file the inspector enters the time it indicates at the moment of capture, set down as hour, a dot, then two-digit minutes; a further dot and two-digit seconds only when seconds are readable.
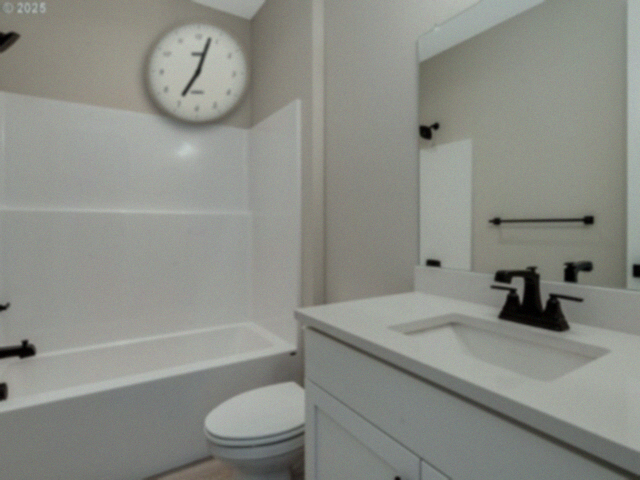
7.03
